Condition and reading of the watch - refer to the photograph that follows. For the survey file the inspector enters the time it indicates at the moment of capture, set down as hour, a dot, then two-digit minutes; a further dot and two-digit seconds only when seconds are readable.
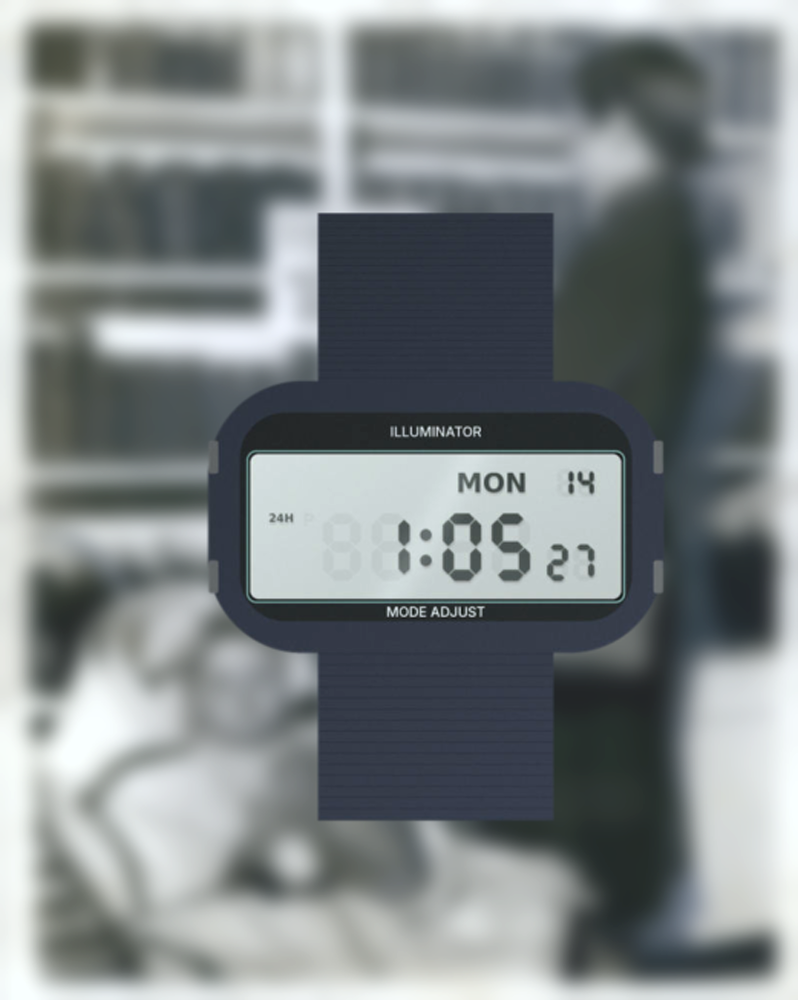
1.05.27
